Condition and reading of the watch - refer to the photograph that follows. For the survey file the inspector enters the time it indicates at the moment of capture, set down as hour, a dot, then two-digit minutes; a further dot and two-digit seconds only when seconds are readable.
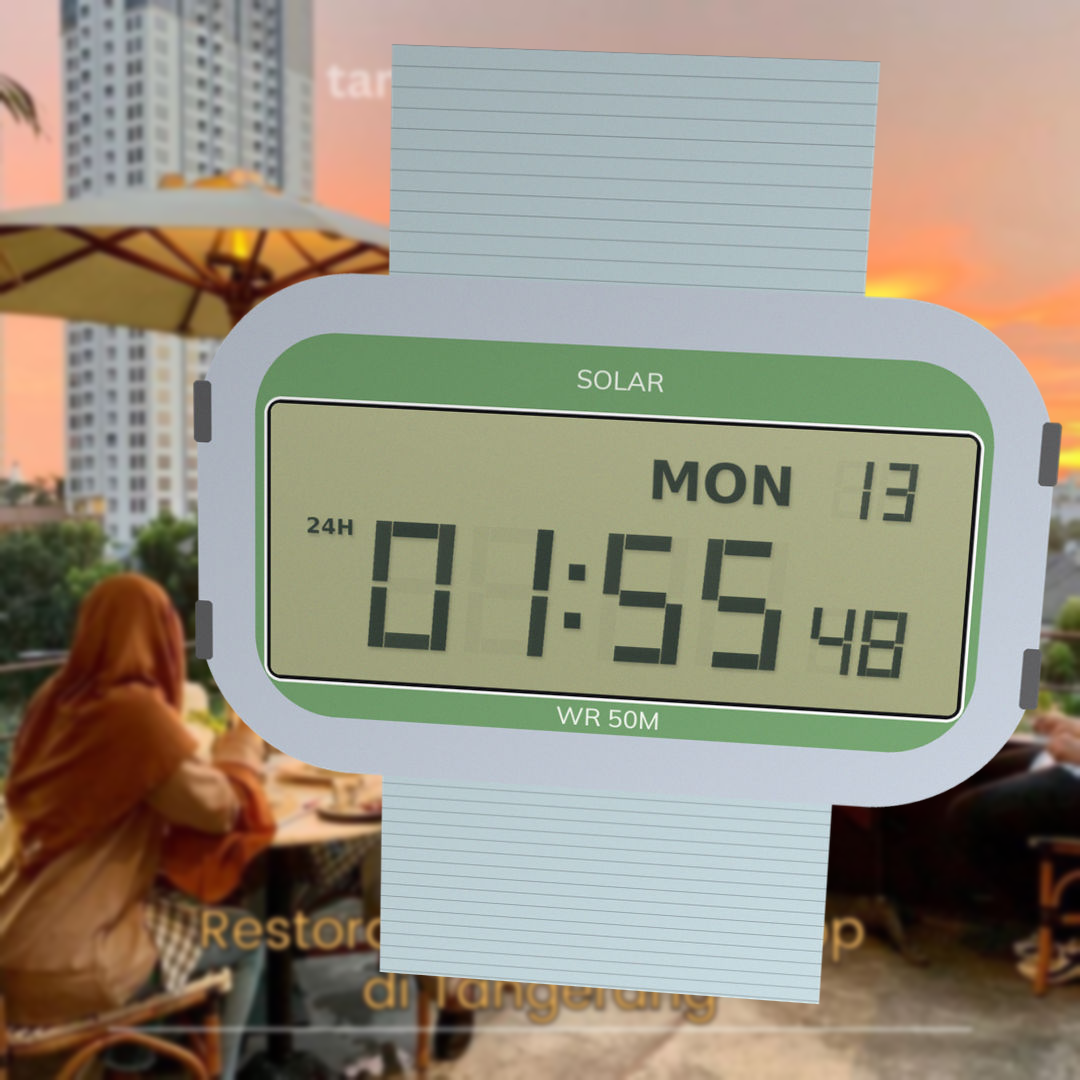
1.55.48
